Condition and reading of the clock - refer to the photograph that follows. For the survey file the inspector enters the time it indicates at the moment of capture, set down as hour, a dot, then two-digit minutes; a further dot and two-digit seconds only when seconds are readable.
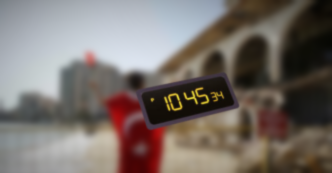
10.45.34
